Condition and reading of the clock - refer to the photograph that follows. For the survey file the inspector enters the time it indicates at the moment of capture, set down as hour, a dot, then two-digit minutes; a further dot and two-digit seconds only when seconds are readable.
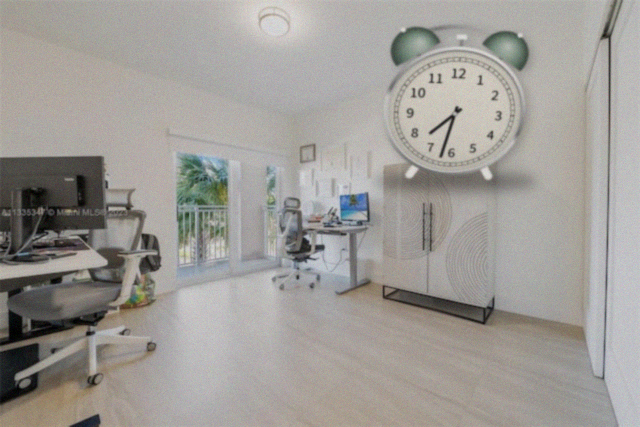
7.32
